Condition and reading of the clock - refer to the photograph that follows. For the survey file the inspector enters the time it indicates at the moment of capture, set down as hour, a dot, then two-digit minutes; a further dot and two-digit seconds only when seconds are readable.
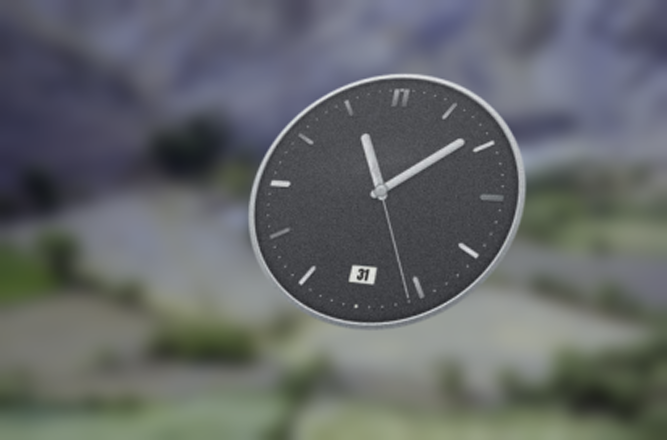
11.08.26
